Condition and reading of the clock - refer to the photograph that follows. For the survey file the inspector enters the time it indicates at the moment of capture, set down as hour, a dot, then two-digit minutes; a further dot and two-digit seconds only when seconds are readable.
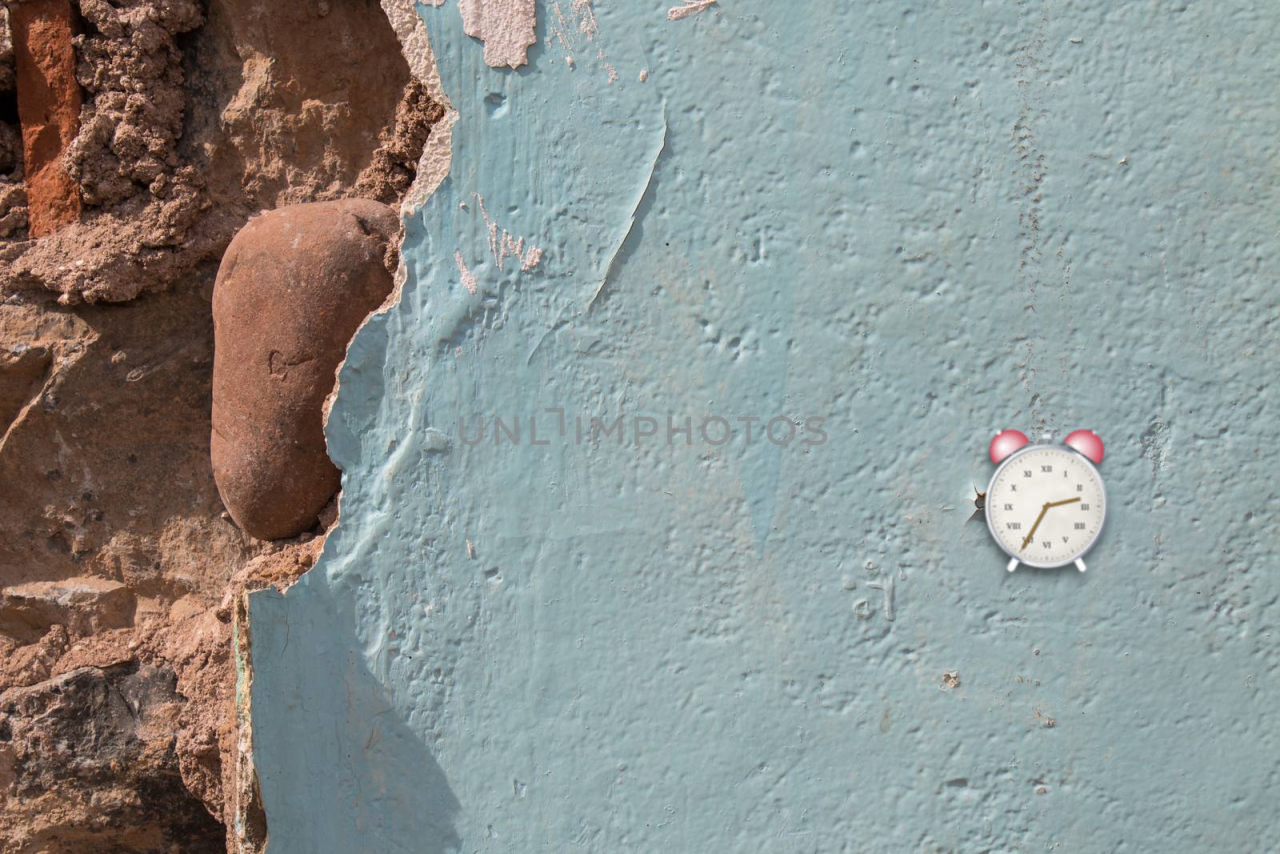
2.35
